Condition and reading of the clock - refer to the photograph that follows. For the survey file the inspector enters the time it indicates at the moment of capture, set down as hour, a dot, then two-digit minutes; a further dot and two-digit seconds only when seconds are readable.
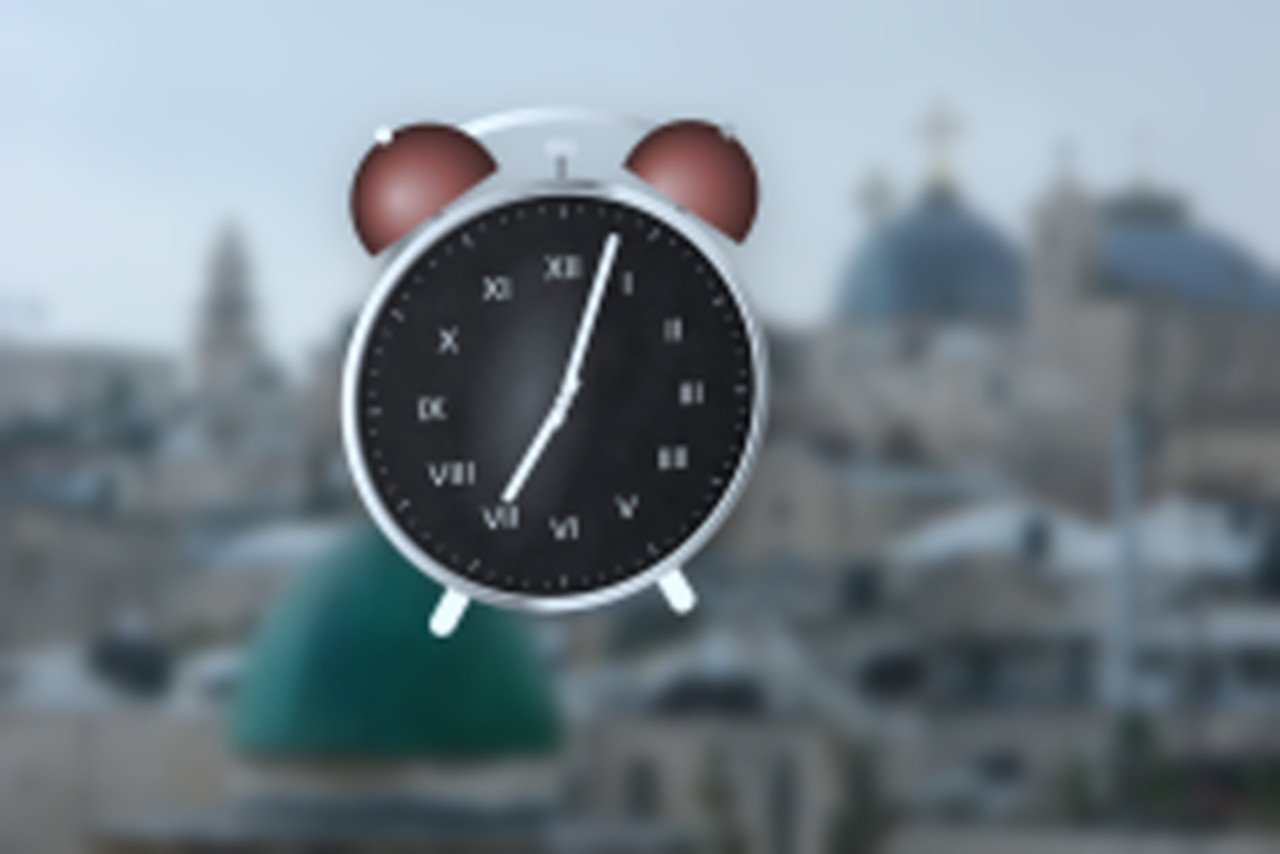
7.03
